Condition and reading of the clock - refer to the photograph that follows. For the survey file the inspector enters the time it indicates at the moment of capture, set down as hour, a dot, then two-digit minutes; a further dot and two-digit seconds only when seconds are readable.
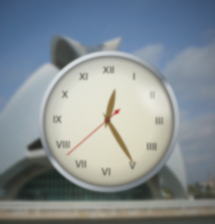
12.24.38
